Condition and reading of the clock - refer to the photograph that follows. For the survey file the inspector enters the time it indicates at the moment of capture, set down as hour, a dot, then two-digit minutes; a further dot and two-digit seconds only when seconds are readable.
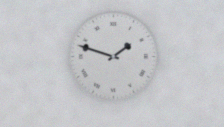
1.48
